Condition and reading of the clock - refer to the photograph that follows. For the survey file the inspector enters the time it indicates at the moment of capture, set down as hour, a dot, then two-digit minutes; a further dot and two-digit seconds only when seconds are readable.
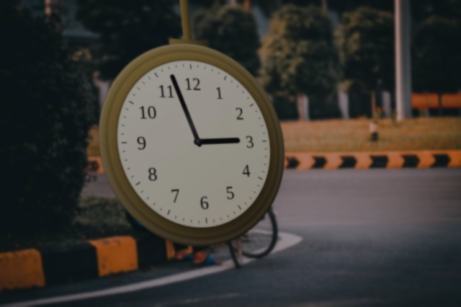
2.57
